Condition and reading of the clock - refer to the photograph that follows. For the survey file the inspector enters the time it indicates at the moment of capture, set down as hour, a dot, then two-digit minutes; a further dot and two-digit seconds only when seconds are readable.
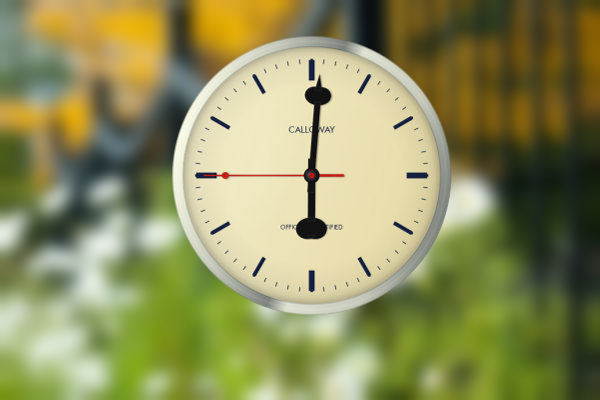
6.00.45
